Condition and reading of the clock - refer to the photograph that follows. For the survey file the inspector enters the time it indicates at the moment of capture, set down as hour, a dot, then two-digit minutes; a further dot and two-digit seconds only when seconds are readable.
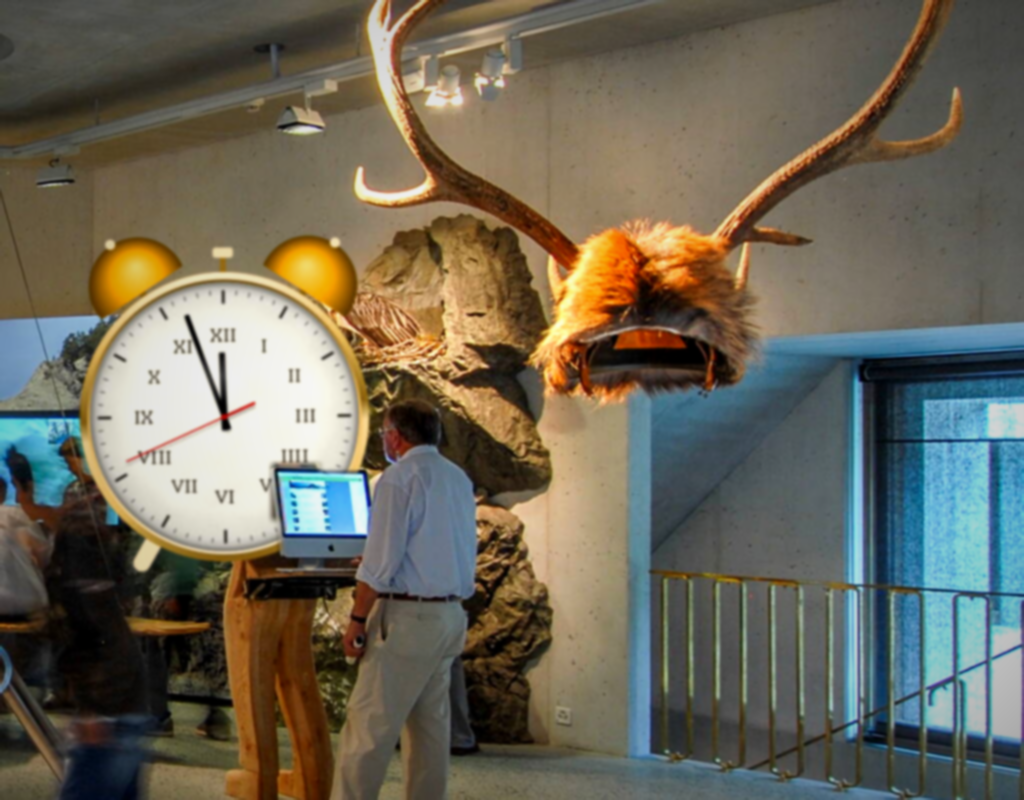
11.56.41
